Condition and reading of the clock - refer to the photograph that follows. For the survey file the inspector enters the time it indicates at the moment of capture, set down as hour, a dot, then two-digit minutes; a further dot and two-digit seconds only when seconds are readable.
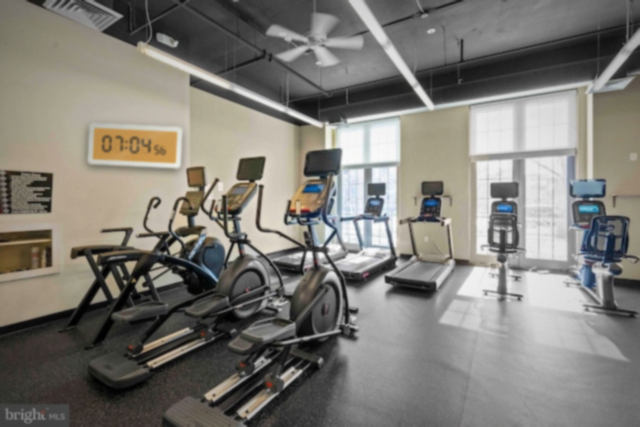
7.04
